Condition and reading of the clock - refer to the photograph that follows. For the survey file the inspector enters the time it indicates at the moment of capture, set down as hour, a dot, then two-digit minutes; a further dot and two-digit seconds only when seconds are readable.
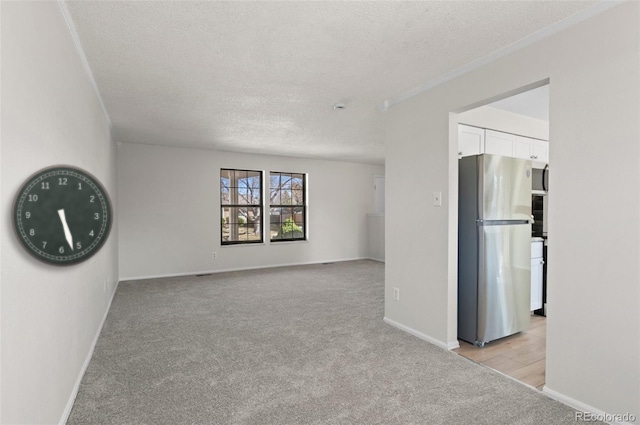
5.27
